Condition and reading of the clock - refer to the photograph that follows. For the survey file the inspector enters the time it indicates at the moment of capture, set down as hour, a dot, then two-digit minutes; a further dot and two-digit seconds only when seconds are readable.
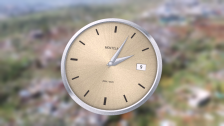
2.04
